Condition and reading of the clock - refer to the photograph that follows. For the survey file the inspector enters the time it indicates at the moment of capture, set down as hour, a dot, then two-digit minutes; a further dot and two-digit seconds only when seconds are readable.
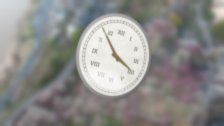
3.53
